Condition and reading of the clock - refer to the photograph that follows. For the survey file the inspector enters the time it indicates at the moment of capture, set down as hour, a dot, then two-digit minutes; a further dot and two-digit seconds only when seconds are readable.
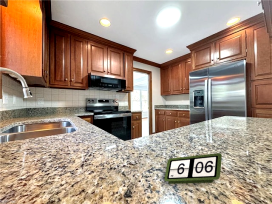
6.06
